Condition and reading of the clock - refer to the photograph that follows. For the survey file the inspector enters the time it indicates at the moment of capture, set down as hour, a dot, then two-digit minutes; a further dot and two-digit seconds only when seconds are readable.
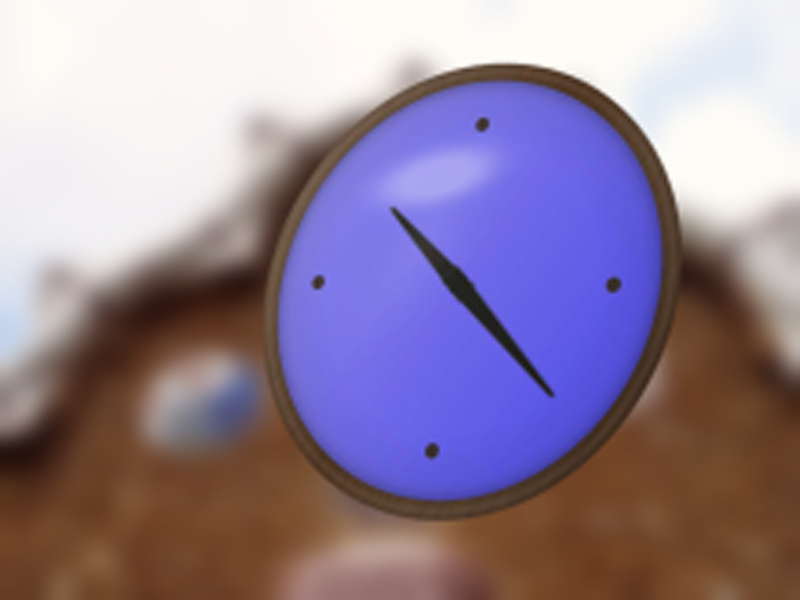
10.22
